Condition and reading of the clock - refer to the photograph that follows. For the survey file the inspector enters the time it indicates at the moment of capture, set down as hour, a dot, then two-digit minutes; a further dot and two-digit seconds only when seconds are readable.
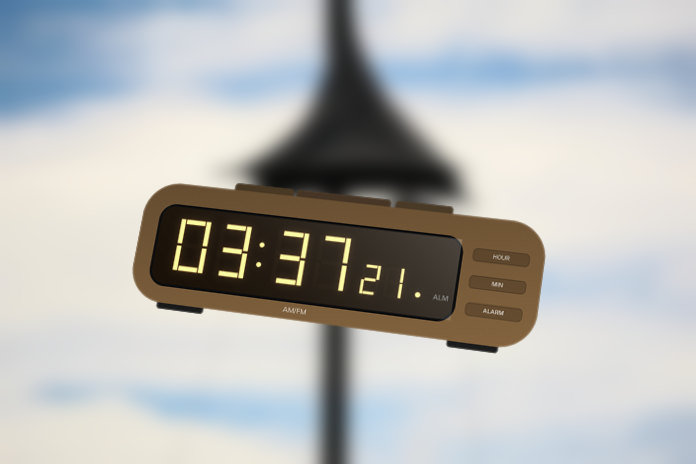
3.37.21
